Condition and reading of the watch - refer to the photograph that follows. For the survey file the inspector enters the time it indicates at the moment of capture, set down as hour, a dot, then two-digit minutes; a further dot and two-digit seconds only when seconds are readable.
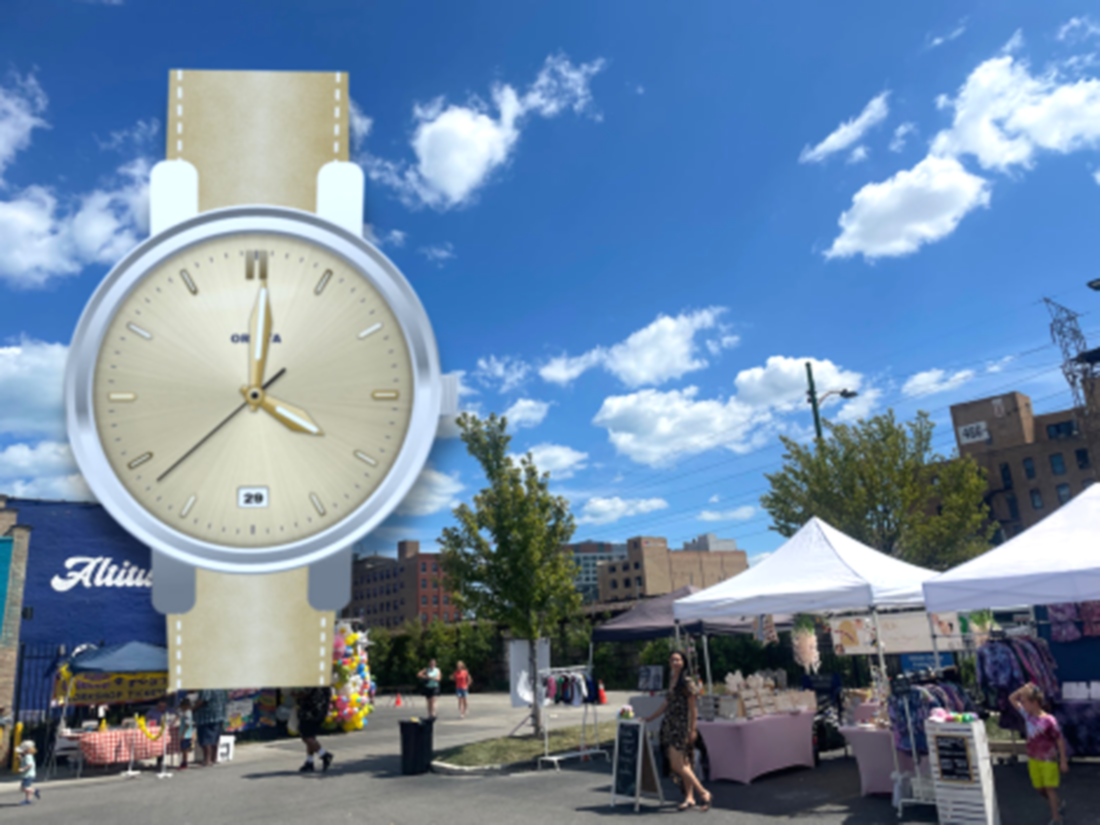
4.00.38
